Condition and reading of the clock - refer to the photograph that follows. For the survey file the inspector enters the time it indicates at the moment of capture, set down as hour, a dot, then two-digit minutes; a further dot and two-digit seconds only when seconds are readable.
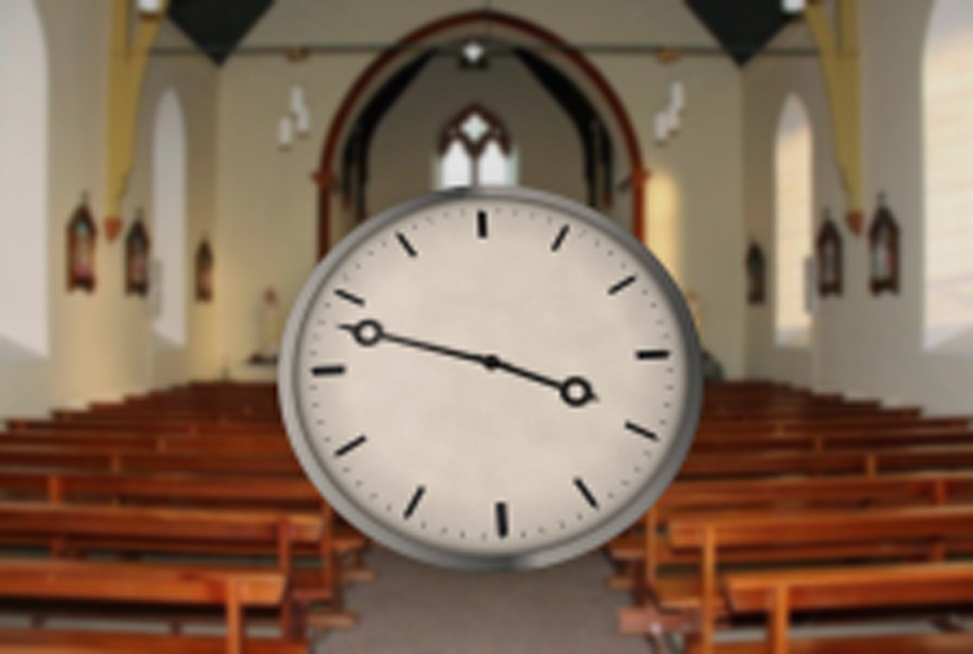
3.48
